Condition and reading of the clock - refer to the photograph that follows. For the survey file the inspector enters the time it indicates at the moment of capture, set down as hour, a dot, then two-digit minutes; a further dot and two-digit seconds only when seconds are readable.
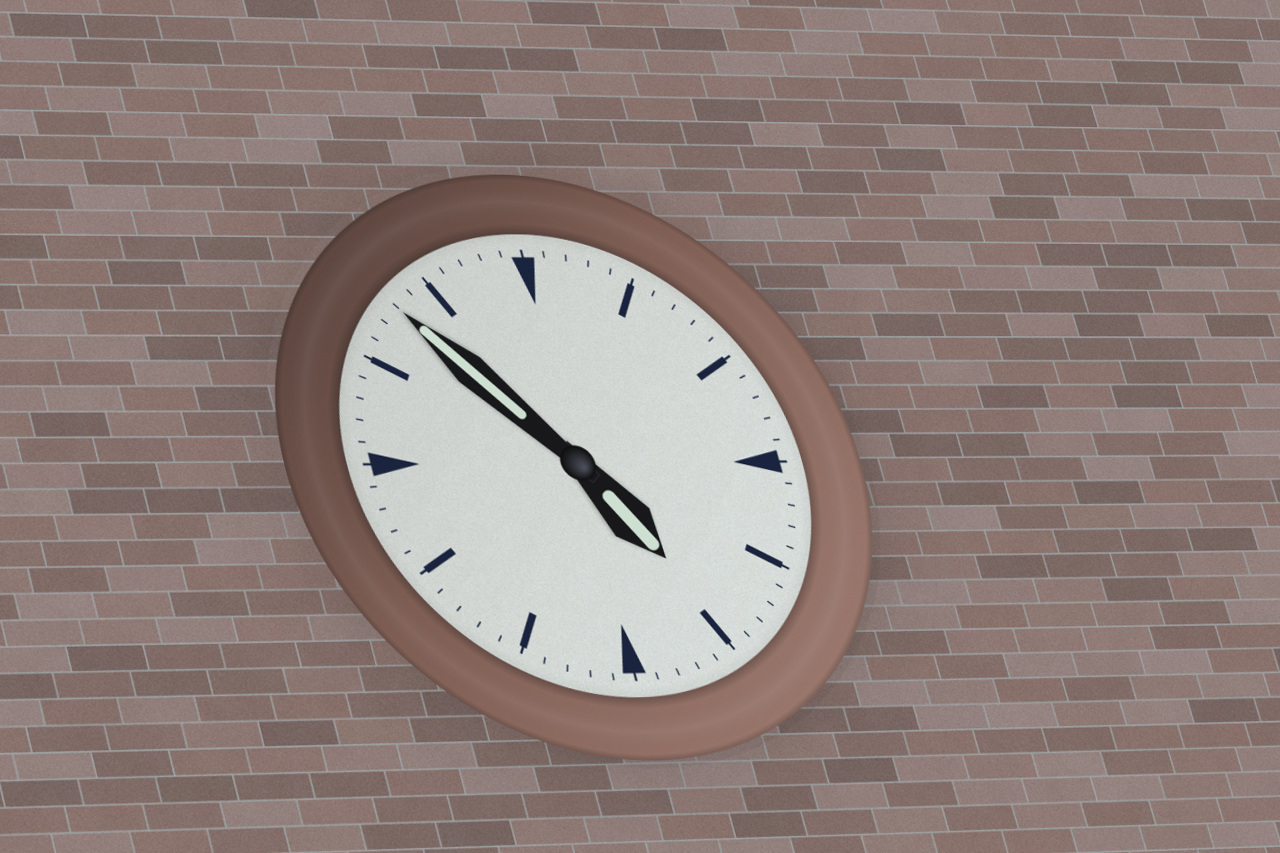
4.53
